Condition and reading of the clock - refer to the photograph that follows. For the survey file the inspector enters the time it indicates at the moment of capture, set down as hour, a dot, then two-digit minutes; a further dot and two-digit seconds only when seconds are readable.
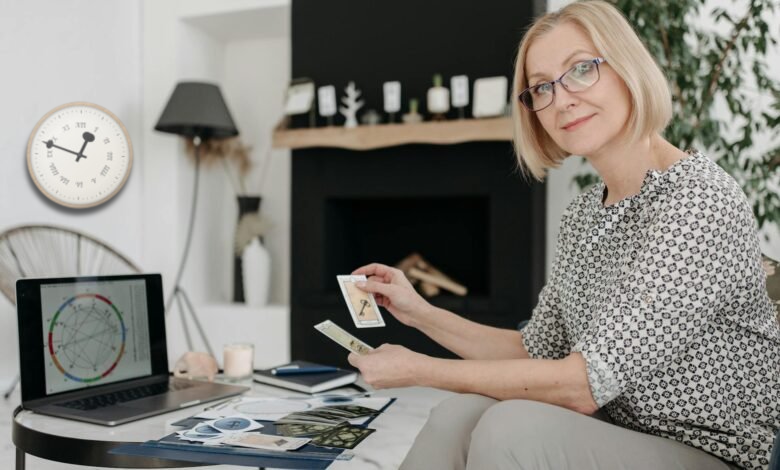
12.48
